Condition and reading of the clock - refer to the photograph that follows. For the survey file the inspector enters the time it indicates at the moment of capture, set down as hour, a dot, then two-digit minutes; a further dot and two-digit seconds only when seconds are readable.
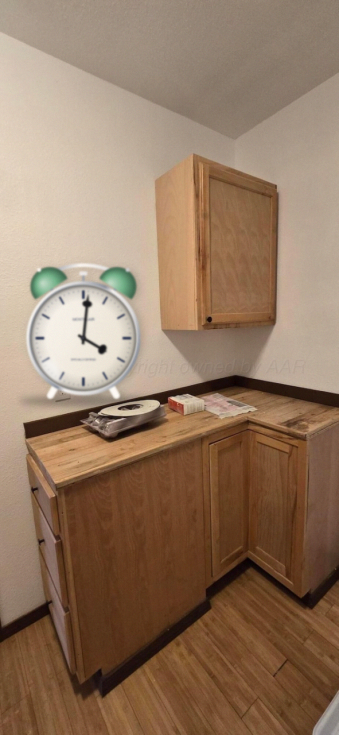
4.01
